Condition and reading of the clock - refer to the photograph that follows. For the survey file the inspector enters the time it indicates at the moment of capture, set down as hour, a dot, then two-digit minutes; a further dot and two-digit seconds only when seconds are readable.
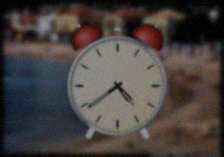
4.39
